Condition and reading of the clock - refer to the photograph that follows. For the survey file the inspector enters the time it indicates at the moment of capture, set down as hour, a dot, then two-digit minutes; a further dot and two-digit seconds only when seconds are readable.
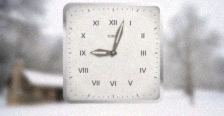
9.03
